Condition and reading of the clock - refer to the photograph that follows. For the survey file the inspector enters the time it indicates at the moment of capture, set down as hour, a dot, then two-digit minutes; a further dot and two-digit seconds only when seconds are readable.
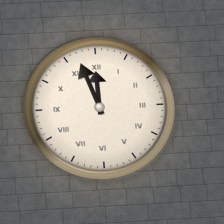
11.57
